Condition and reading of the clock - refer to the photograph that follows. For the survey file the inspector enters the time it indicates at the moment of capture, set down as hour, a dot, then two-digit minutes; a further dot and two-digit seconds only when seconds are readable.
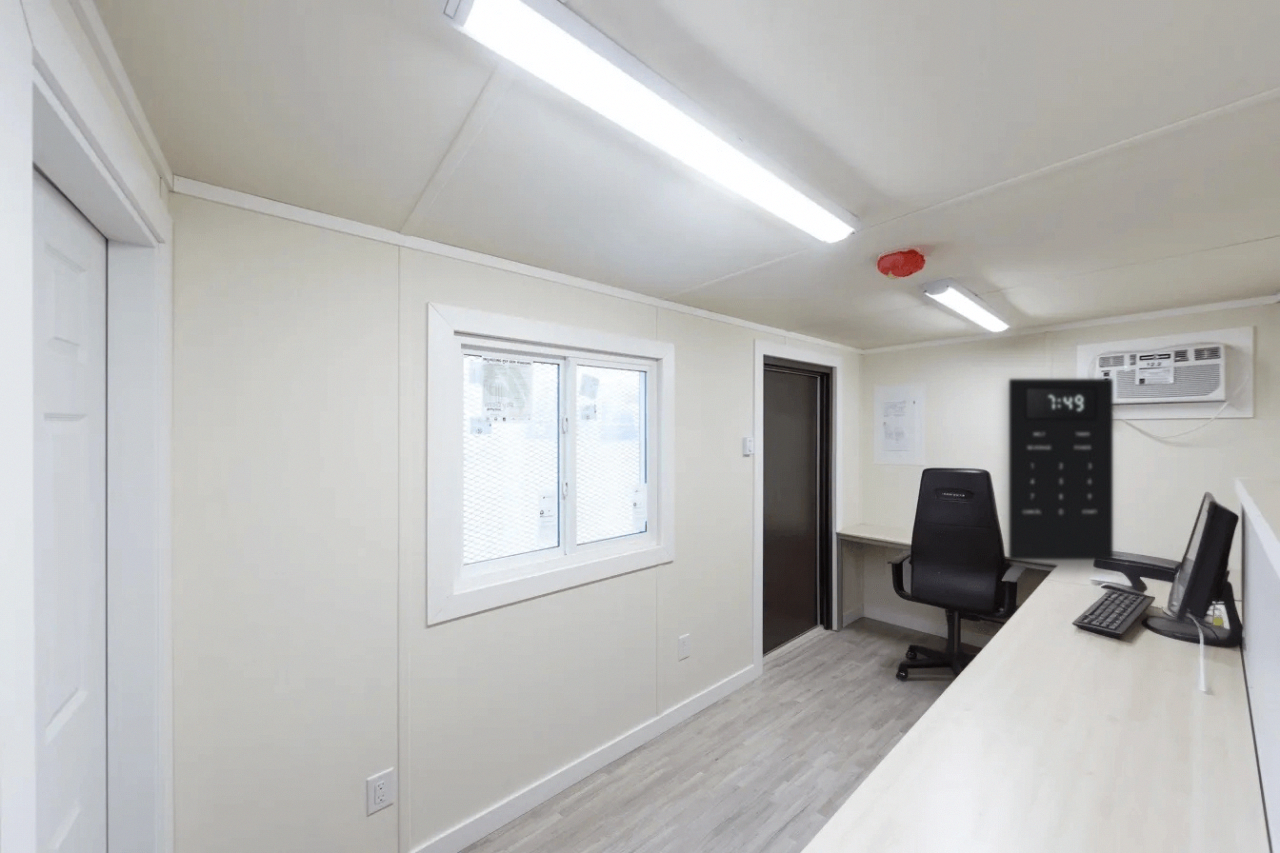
7.49
